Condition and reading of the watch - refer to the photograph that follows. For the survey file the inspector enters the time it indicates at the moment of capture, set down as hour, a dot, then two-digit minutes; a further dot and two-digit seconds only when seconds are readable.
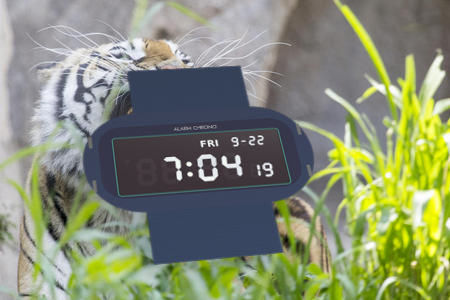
7.04.19
